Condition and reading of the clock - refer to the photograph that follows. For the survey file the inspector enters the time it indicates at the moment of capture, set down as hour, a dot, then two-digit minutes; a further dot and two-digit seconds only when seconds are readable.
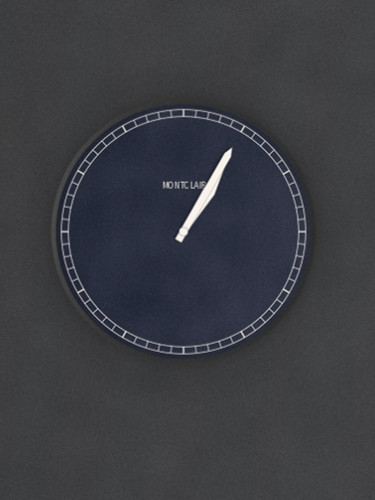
1.05
